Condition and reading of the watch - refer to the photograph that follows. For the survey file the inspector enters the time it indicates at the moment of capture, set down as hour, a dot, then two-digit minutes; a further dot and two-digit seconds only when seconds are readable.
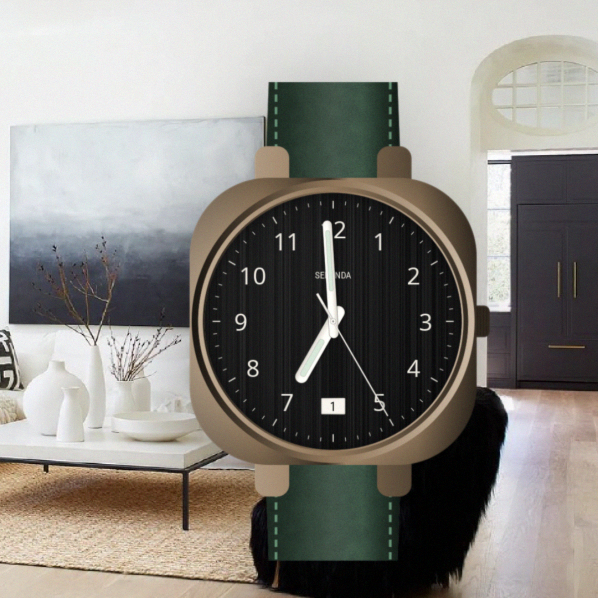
6.59.25
